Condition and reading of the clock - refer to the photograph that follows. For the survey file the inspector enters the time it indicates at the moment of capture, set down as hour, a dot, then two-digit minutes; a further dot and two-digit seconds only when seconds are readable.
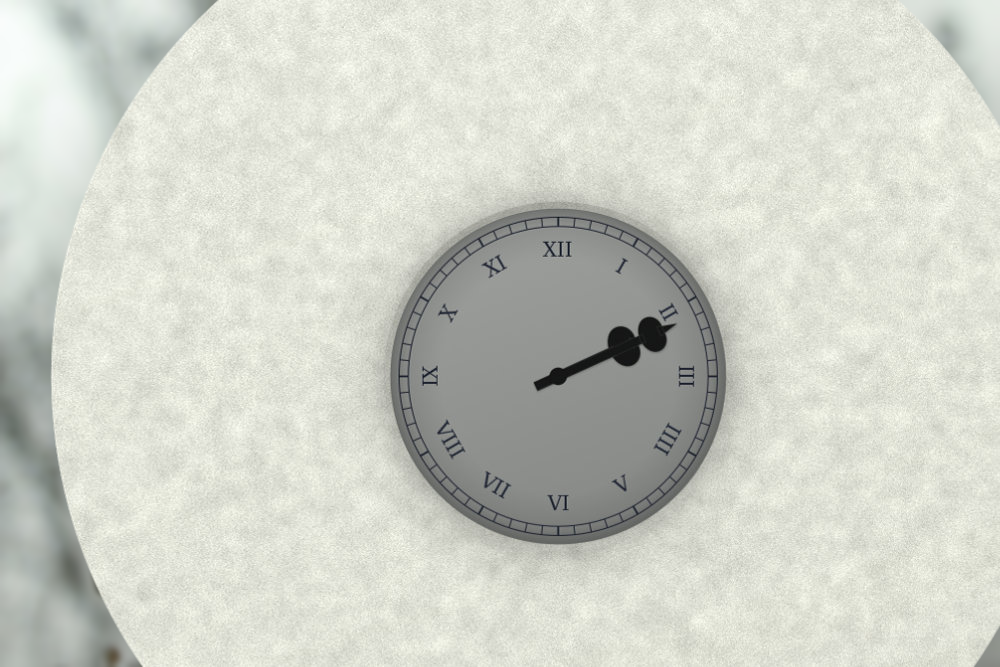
2.11
